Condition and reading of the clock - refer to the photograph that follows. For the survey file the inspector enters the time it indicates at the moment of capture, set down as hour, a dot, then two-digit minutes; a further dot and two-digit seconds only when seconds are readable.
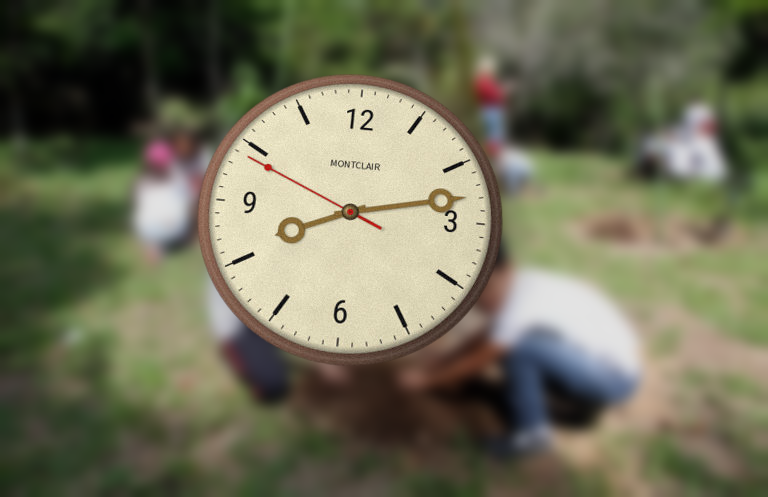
8.12.49
